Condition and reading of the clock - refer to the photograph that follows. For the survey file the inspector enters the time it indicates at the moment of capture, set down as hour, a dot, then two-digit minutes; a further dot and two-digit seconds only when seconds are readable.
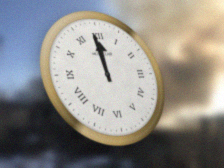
11.59
